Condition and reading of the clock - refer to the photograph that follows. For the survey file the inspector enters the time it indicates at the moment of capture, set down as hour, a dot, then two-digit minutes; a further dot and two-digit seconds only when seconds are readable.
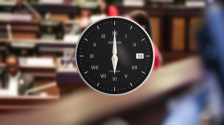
6.00
